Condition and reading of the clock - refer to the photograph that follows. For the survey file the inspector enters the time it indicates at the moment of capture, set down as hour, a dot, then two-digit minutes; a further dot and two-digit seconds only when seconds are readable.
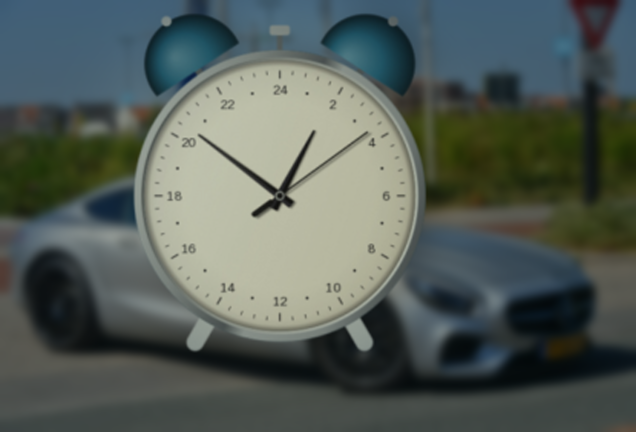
1.51.09
